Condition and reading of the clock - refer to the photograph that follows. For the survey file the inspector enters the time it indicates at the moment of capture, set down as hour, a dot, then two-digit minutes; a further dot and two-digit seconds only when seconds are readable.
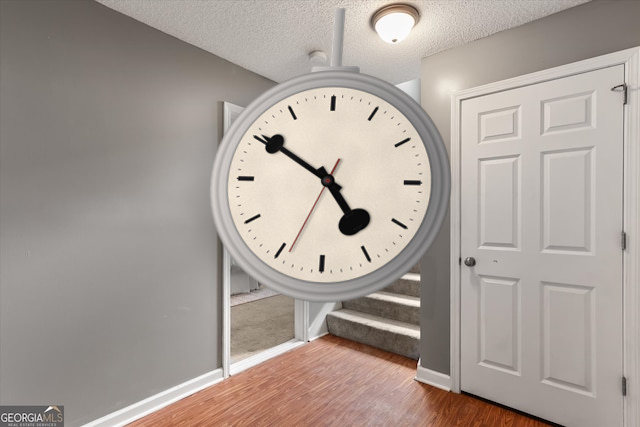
4.50.34
